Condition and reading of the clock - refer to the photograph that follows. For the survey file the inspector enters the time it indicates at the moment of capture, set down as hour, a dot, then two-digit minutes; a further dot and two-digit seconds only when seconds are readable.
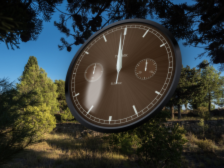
11.59
